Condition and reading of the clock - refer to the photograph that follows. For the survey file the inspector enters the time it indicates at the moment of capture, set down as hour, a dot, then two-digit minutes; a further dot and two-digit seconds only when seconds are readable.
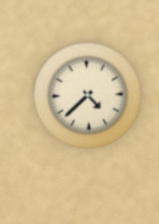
4.38
